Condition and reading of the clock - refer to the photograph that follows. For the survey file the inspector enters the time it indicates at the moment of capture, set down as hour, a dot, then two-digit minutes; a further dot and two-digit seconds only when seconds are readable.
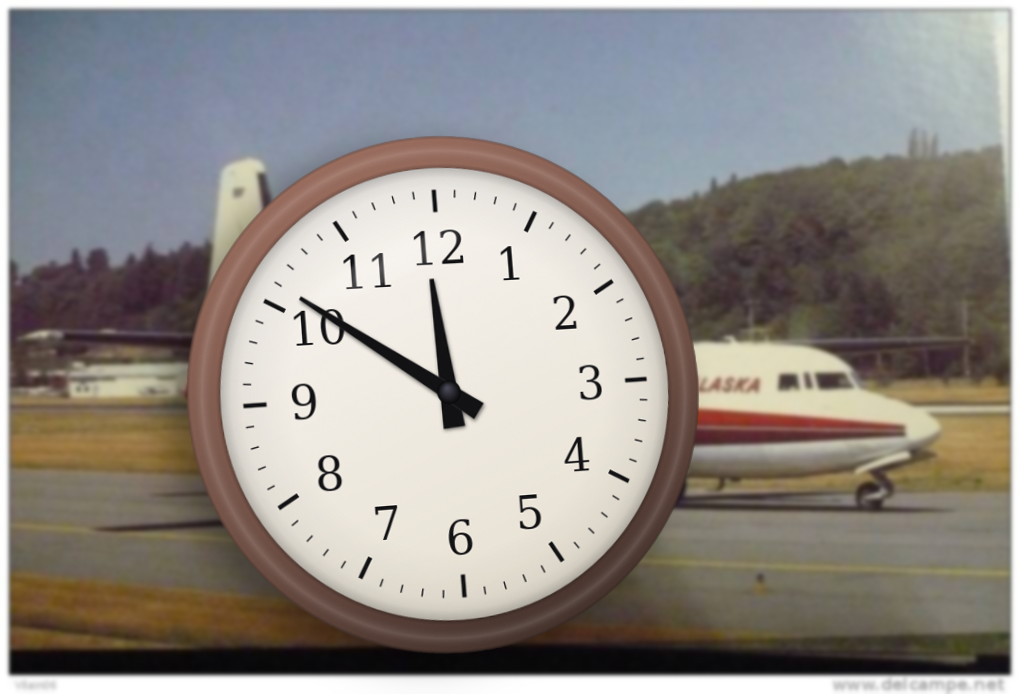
11.51
